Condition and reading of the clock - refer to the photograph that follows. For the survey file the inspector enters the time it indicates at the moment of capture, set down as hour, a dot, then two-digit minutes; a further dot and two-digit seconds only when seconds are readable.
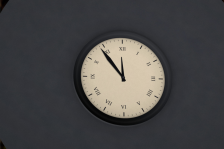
11.54
